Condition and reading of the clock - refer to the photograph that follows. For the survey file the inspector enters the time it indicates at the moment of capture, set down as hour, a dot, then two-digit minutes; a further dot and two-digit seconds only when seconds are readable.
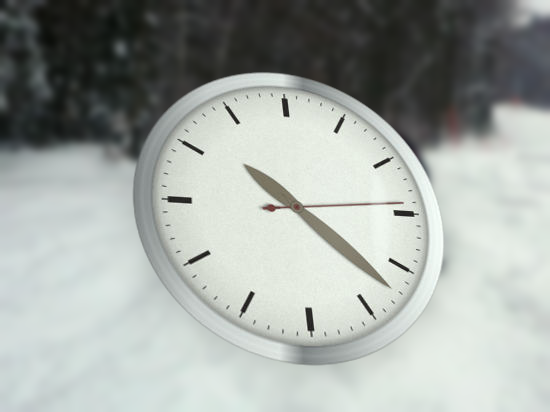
10.22.14
